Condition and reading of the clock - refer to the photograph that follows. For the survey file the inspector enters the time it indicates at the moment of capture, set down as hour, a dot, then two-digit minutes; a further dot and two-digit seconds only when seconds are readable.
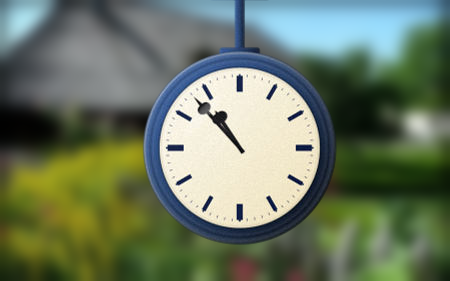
10.53
